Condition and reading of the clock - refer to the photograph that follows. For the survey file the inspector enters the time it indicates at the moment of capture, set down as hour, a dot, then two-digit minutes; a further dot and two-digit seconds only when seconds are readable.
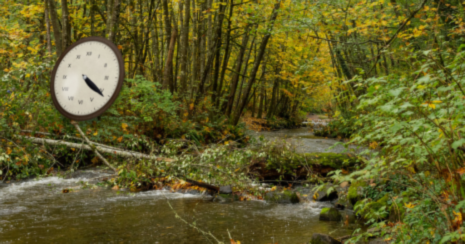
4.21
